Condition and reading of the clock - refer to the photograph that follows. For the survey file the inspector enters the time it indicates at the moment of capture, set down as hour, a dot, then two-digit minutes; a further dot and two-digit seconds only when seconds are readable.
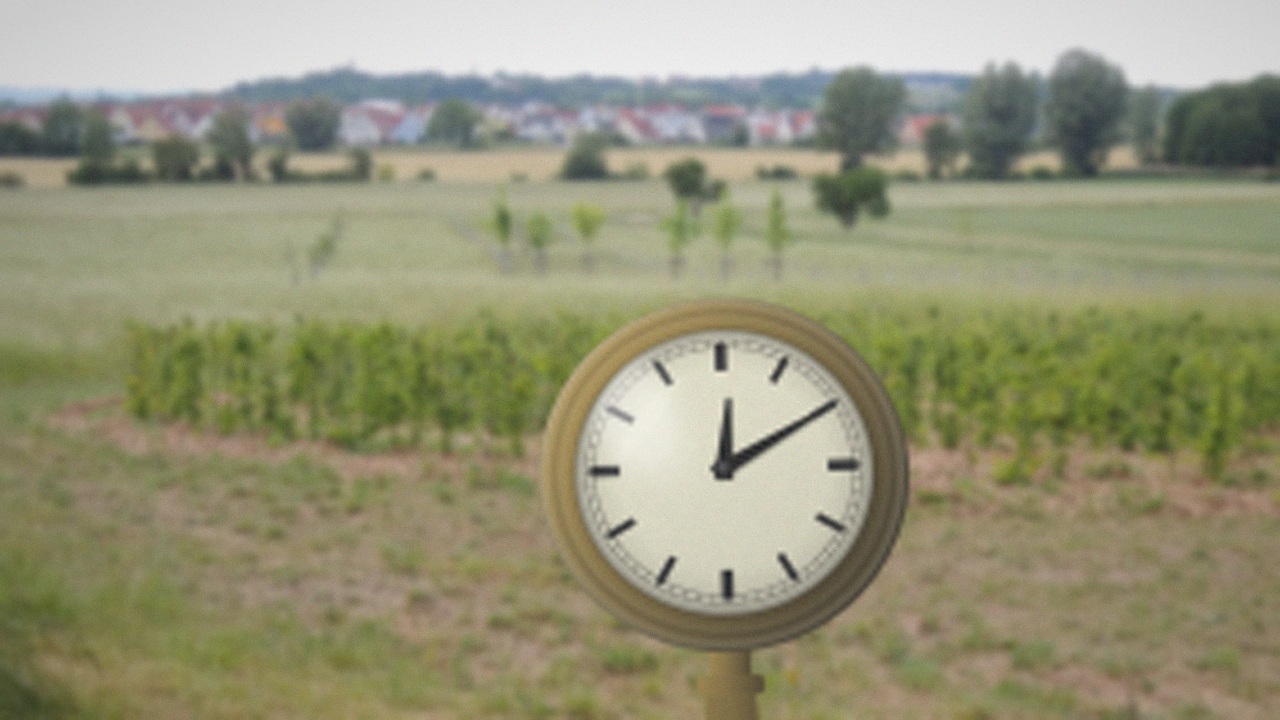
12.10
